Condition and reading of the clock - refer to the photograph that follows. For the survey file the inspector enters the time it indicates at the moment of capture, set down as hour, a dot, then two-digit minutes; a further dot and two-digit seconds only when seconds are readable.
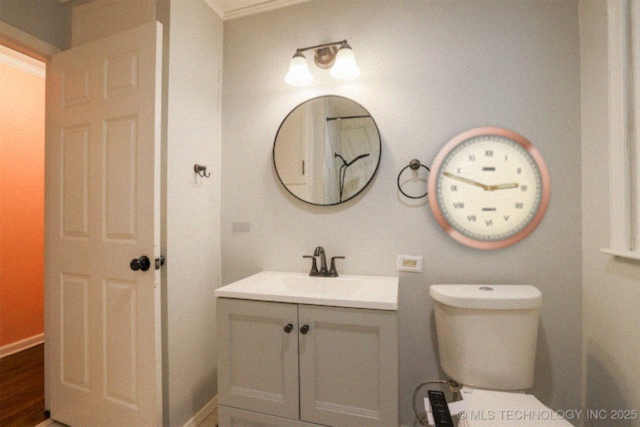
2.48
